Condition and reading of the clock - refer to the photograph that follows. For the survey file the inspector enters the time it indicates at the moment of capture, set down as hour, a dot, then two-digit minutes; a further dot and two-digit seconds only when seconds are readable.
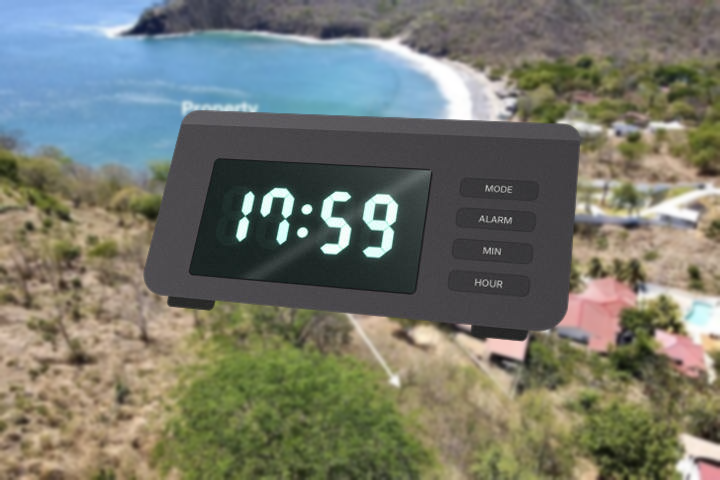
17.59
